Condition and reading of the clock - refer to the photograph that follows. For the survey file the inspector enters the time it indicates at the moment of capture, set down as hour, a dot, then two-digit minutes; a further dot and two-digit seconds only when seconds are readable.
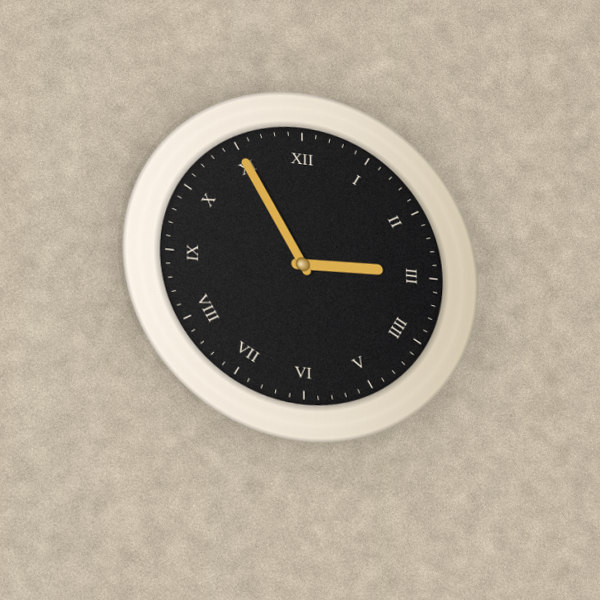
2.55
